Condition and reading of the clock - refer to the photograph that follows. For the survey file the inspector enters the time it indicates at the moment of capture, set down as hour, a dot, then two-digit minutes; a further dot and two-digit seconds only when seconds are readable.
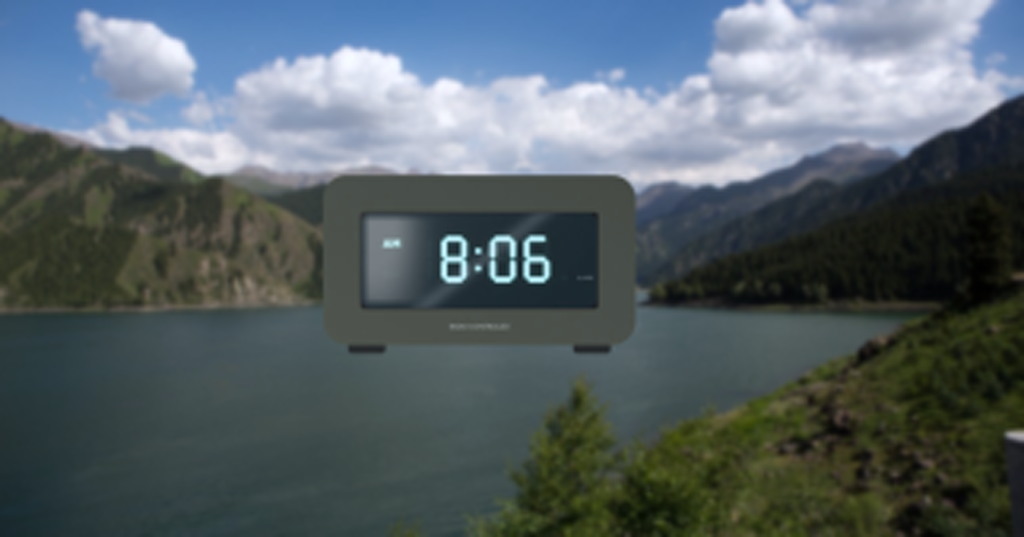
8.06
